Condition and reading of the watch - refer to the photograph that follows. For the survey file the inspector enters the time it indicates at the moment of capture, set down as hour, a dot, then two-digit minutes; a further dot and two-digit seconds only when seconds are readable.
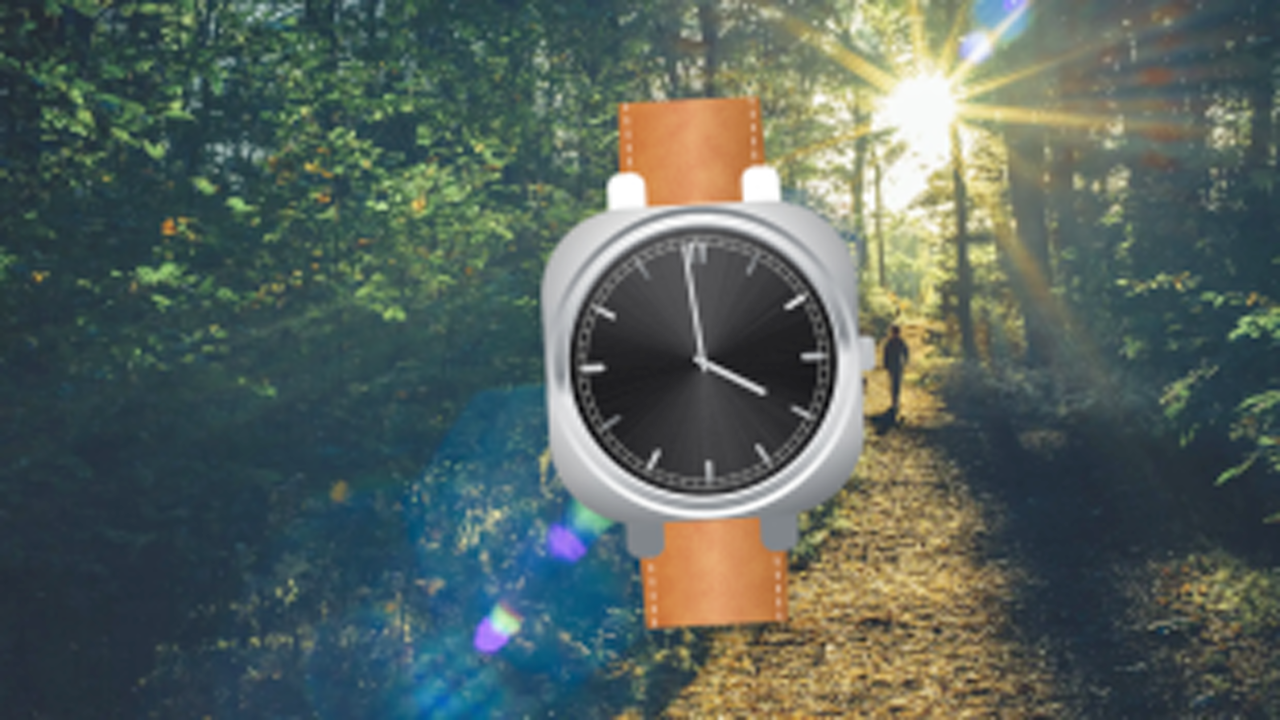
3.59
